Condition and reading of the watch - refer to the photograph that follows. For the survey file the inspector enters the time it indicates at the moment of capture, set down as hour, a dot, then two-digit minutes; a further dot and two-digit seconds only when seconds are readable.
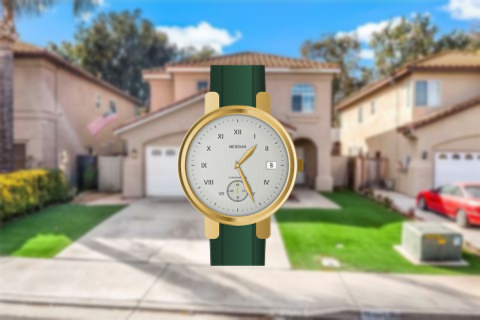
1.26
